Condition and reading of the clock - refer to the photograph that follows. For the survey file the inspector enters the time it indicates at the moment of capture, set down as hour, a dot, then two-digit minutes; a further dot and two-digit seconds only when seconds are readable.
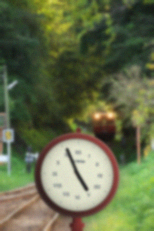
4.56
